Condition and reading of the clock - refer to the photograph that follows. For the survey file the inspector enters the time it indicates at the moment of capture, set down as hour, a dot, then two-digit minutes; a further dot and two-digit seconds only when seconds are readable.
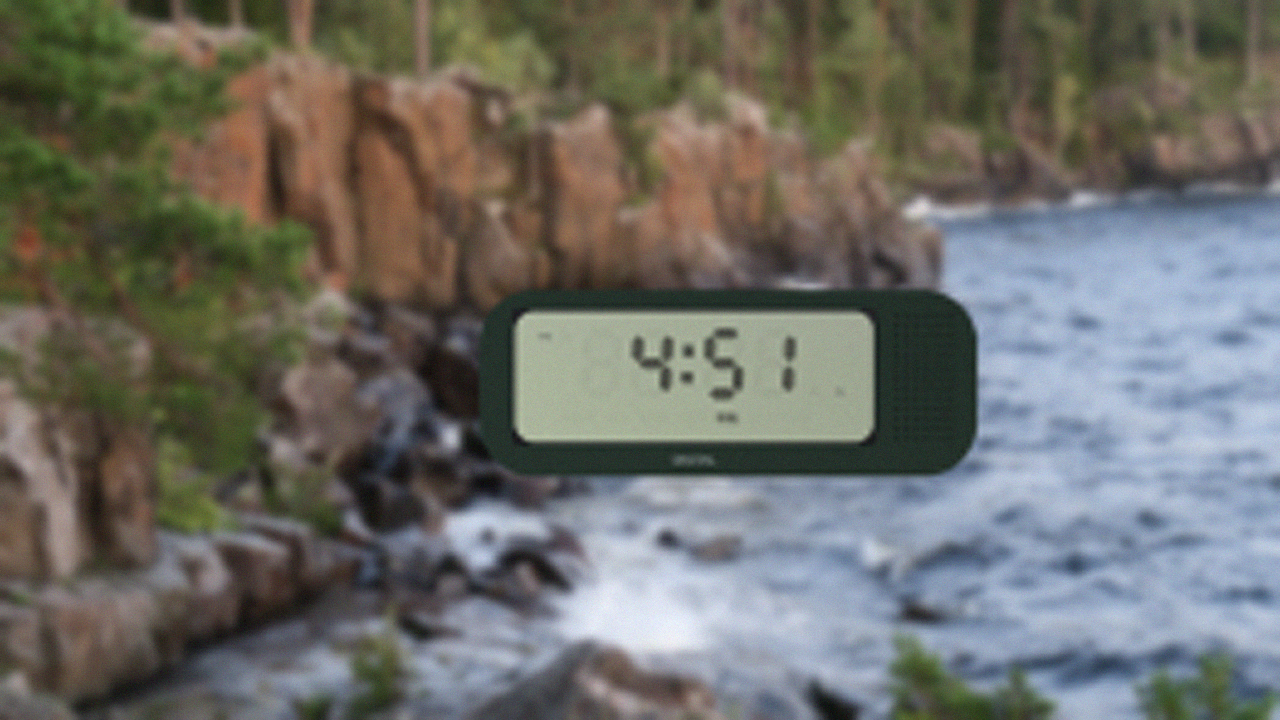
4.51
